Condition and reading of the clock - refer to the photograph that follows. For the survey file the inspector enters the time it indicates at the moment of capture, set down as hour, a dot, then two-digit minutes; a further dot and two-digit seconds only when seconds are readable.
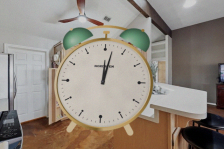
12.02
